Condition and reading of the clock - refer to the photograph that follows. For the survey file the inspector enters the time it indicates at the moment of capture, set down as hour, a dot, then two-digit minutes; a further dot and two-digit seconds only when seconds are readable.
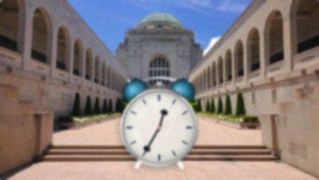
12.35
